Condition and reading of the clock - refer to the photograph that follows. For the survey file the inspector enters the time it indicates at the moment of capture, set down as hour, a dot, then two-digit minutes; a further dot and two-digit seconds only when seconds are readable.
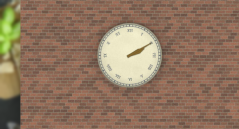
2.10
